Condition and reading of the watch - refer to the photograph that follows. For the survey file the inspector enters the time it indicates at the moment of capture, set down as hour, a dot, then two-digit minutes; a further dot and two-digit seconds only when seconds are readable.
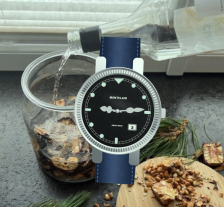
9.14
